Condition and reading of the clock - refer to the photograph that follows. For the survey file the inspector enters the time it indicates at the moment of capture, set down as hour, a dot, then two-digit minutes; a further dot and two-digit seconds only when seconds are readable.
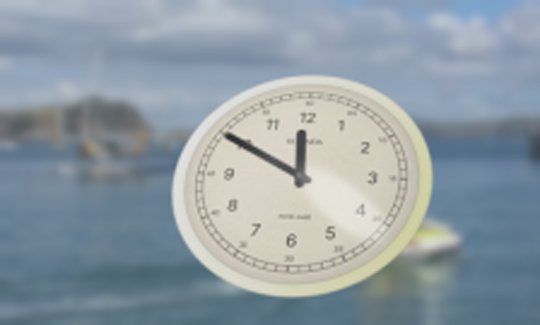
11.50
